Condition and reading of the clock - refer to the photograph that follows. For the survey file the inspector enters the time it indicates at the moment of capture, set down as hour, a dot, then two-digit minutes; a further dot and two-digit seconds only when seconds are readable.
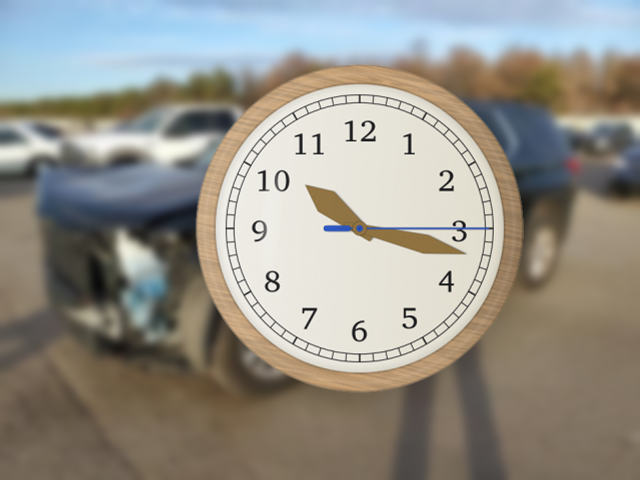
10.17.15
